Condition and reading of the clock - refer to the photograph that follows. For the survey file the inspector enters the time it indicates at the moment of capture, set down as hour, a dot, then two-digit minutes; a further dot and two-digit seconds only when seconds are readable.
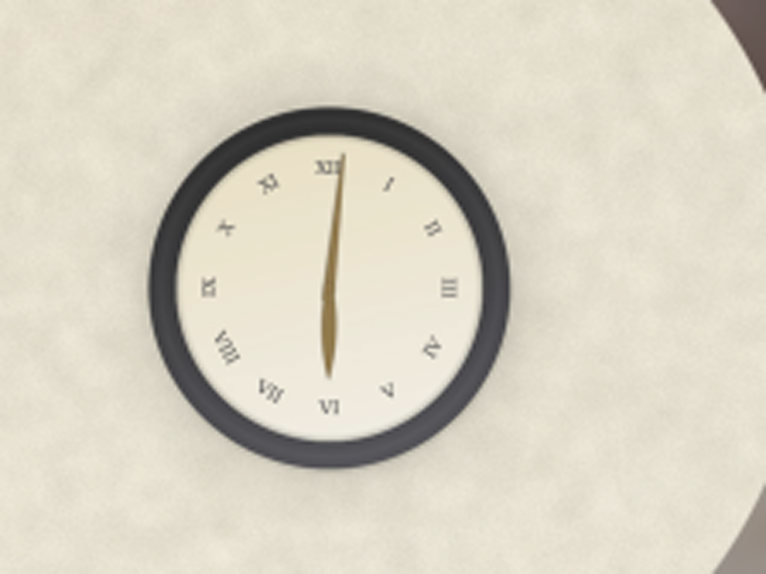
6.01
